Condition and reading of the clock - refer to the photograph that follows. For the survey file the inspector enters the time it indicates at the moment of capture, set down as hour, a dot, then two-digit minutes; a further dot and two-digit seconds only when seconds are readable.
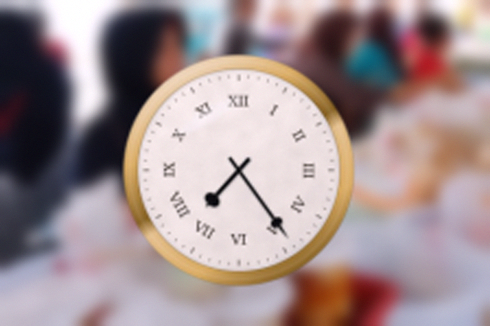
7.24
